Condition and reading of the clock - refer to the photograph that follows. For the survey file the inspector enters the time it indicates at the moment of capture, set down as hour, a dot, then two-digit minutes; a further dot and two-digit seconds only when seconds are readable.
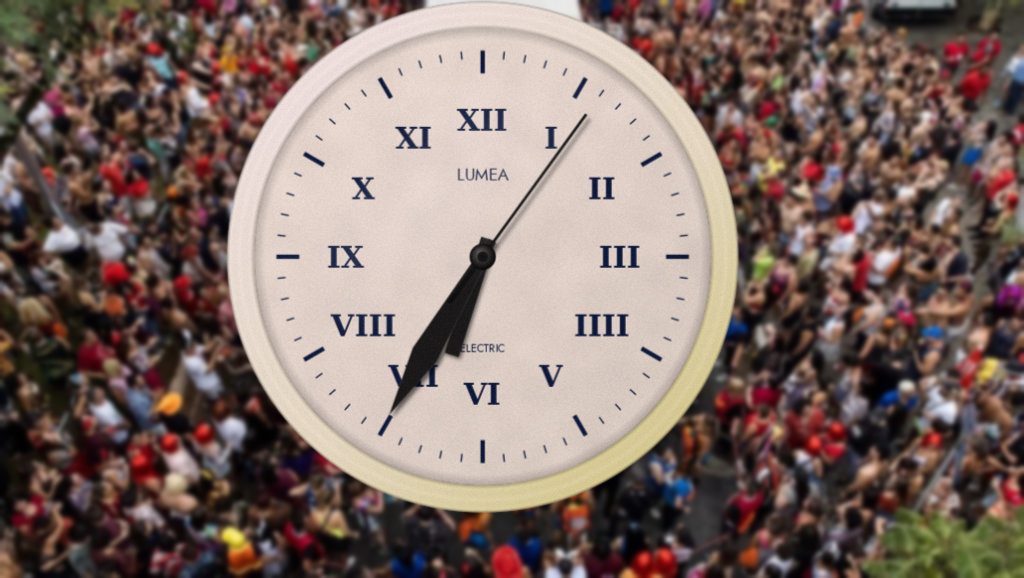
6.35.06
